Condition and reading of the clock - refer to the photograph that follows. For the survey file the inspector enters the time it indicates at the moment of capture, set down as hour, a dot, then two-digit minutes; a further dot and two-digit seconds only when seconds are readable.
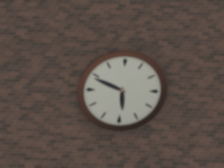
5.49
